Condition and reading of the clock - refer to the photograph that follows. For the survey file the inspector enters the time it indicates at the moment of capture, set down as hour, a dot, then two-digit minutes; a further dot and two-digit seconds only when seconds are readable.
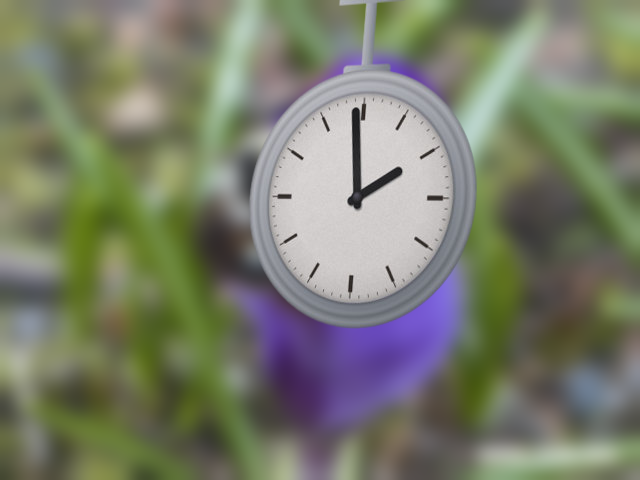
1.59
